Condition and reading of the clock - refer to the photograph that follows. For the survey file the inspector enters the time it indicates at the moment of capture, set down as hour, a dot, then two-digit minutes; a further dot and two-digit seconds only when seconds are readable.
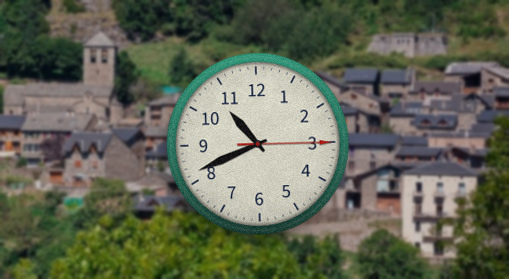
10.41.15
